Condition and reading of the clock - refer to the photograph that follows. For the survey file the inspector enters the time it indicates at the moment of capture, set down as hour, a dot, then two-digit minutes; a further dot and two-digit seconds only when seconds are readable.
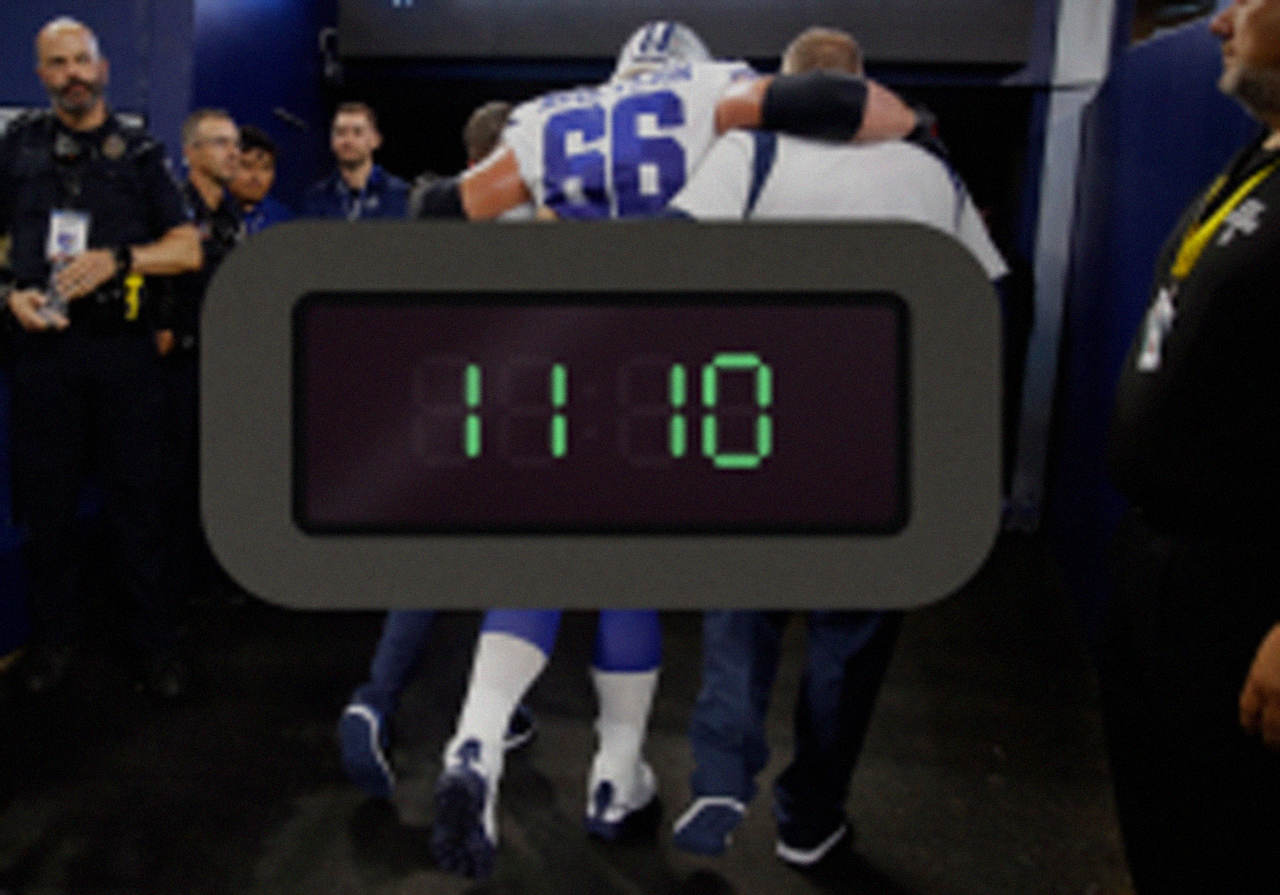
11.10
